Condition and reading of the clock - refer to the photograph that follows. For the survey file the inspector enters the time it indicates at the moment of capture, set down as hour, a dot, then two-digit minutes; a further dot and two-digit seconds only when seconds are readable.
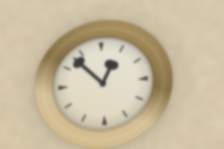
12.53
